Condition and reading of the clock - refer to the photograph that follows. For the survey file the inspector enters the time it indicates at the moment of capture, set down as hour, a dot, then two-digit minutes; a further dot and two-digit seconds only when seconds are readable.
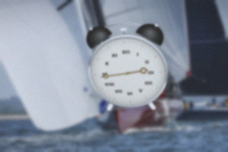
2.44
